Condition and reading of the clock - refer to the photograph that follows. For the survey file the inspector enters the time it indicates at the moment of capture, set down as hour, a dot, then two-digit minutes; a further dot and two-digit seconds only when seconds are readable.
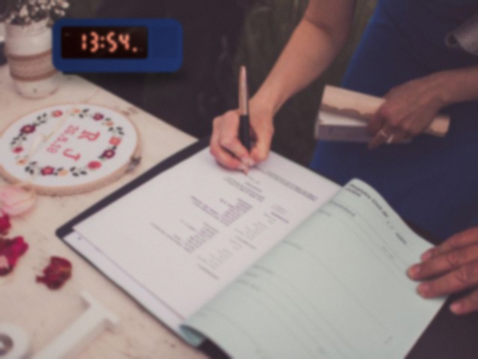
13.54
